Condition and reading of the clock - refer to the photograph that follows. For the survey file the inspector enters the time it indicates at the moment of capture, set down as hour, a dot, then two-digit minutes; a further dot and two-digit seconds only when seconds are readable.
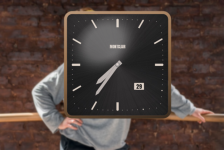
7.36
